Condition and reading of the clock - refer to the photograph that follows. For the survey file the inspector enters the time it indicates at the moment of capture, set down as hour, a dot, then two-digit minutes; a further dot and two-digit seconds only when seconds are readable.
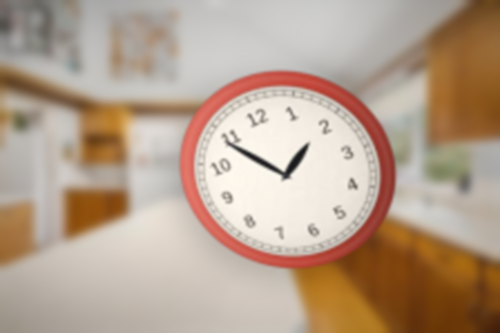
1.54
